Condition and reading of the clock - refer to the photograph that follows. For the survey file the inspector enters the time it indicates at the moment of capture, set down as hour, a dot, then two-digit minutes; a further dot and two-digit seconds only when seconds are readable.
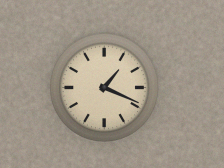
1.19
